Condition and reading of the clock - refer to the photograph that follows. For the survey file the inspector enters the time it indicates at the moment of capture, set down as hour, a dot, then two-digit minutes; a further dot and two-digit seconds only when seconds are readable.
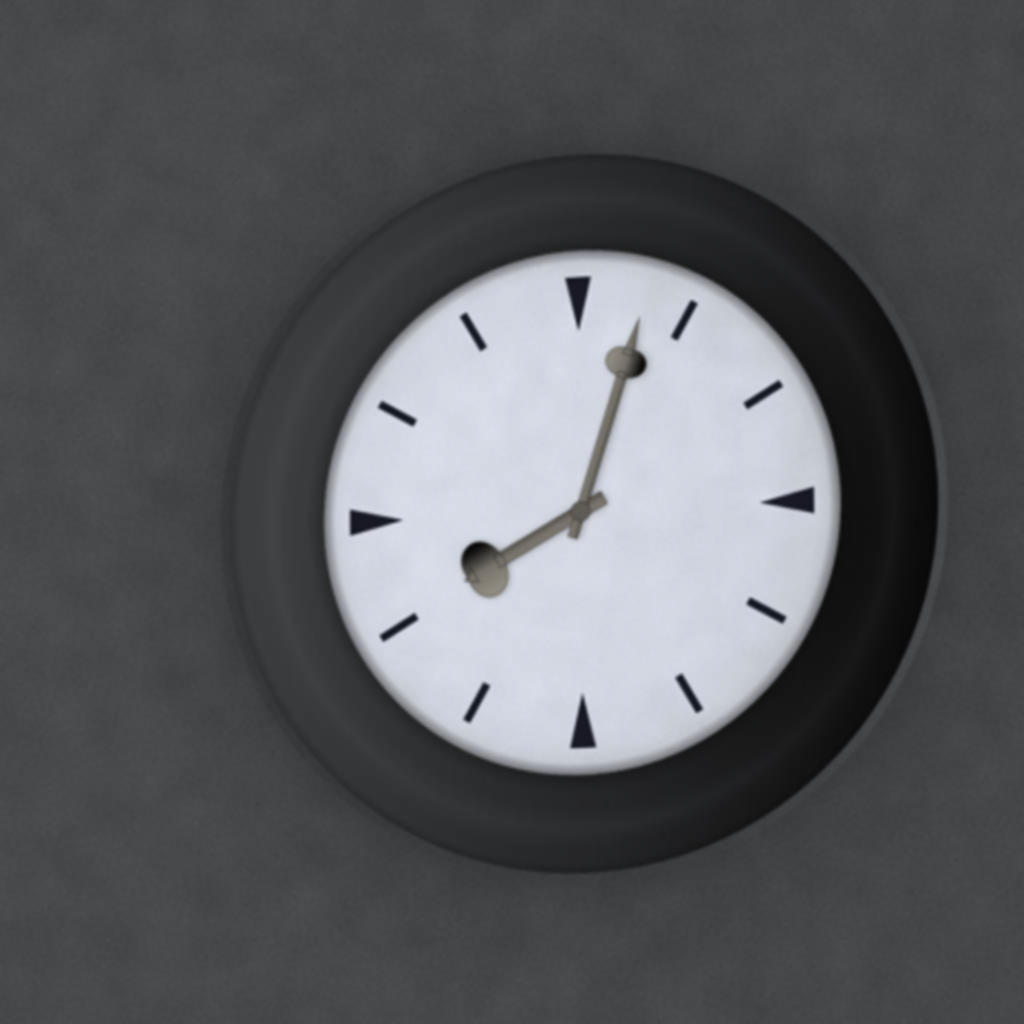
8.03
